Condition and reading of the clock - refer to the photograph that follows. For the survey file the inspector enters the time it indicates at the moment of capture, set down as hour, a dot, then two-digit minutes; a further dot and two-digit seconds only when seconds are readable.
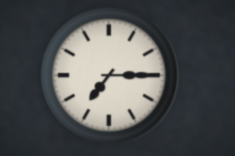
7.15
